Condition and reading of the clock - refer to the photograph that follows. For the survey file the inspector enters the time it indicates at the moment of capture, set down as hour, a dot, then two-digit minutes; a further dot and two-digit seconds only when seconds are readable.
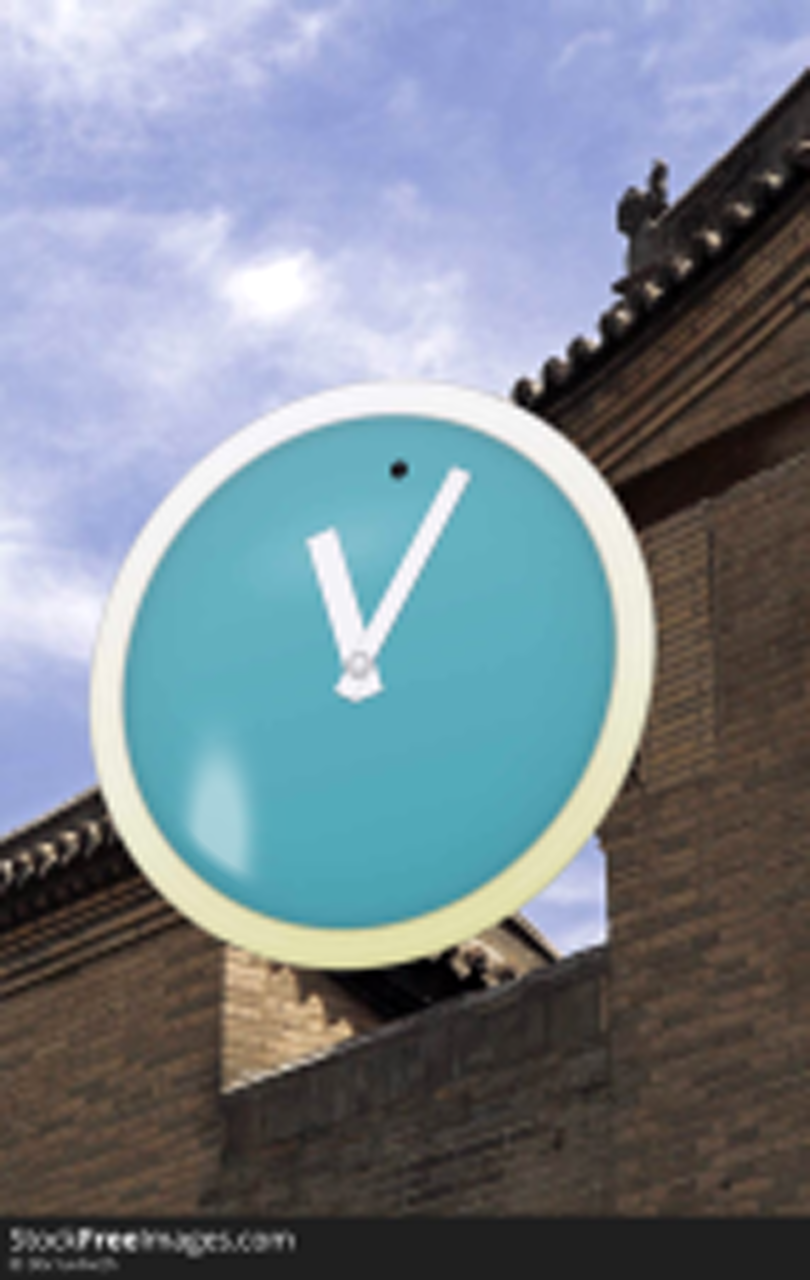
11.03
